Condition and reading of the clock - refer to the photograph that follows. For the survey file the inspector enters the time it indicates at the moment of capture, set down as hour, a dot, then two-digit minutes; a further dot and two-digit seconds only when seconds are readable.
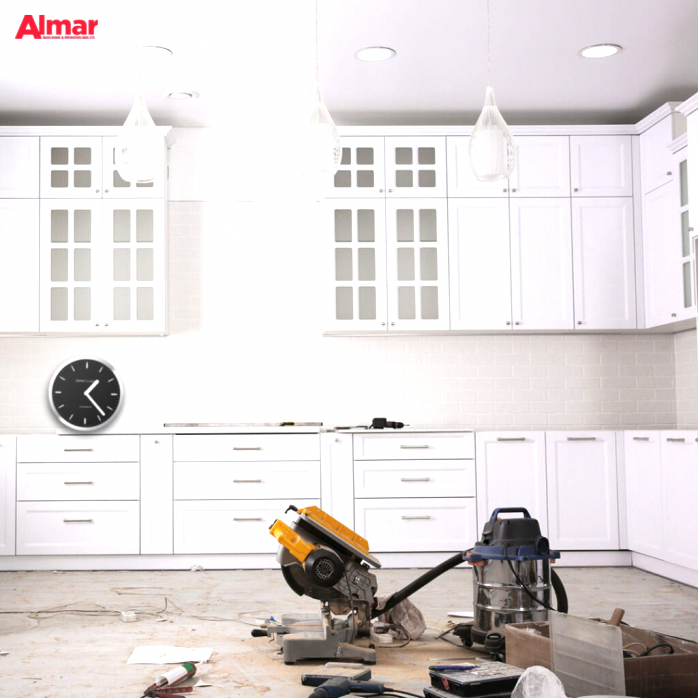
1.23
